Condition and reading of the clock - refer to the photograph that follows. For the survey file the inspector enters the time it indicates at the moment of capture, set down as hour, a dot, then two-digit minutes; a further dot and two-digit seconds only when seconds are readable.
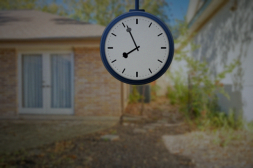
7.56
